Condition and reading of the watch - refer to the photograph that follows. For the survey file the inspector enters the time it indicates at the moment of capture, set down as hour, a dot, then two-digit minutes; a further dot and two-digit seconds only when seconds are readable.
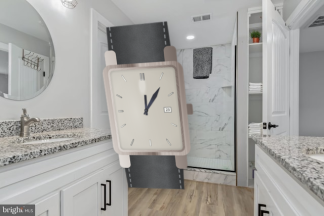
12.06
